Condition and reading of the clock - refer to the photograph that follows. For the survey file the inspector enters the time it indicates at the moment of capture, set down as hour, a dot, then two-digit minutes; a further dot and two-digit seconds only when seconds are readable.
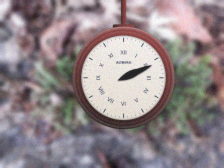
2.11
